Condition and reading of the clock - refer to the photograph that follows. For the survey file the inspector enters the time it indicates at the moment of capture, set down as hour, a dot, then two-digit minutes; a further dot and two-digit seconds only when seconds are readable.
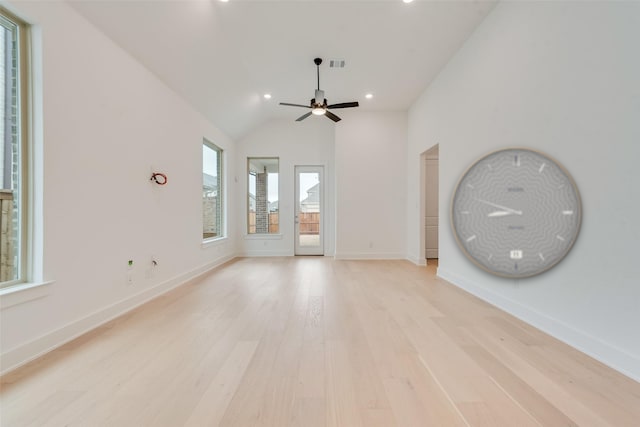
8.48
